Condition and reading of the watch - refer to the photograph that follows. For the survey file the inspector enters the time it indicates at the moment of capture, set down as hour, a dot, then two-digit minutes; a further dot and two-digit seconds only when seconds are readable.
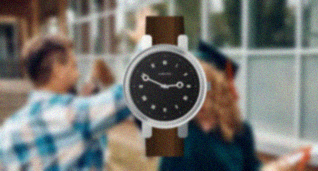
2.49
